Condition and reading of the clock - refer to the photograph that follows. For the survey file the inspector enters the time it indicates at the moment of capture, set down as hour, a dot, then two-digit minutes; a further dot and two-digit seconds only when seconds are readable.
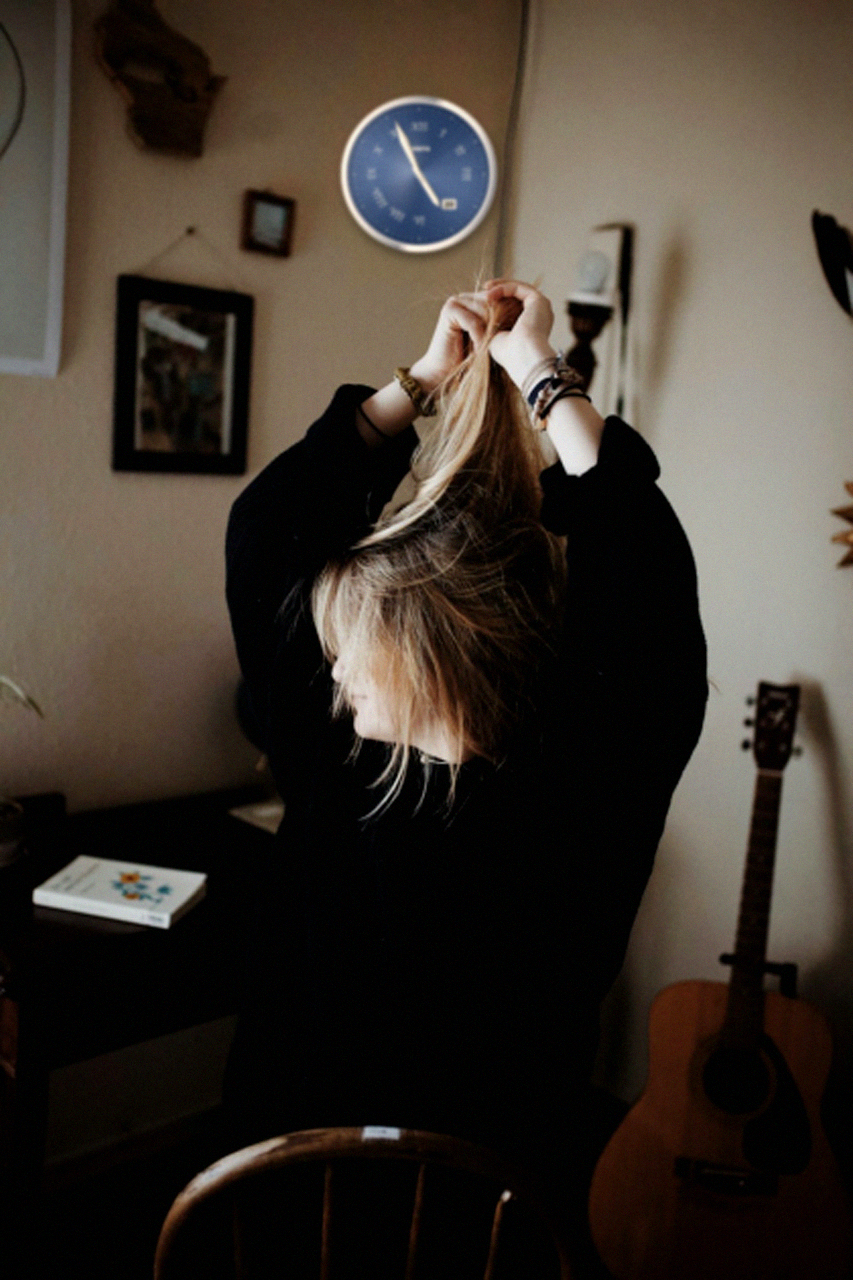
4.56
